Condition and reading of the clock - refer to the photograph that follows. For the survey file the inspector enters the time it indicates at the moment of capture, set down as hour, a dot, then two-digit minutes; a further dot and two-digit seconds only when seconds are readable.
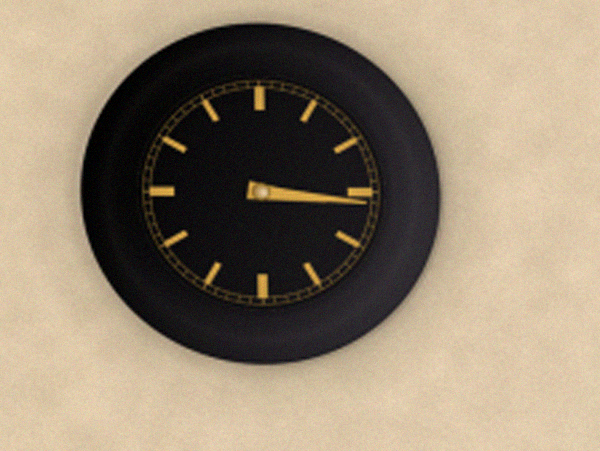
3.16
